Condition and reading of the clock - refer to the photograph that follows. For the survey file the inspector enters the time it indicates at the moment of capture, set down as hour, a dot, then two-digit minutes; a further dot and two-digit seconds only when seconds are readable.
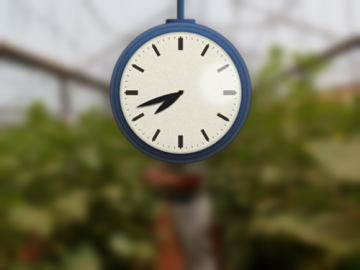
7.42
